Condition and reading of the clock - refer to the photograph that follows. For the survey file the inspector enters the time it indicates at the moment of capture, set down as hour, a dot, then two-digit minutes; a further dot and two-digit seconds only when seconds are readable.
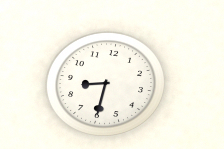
8.30
